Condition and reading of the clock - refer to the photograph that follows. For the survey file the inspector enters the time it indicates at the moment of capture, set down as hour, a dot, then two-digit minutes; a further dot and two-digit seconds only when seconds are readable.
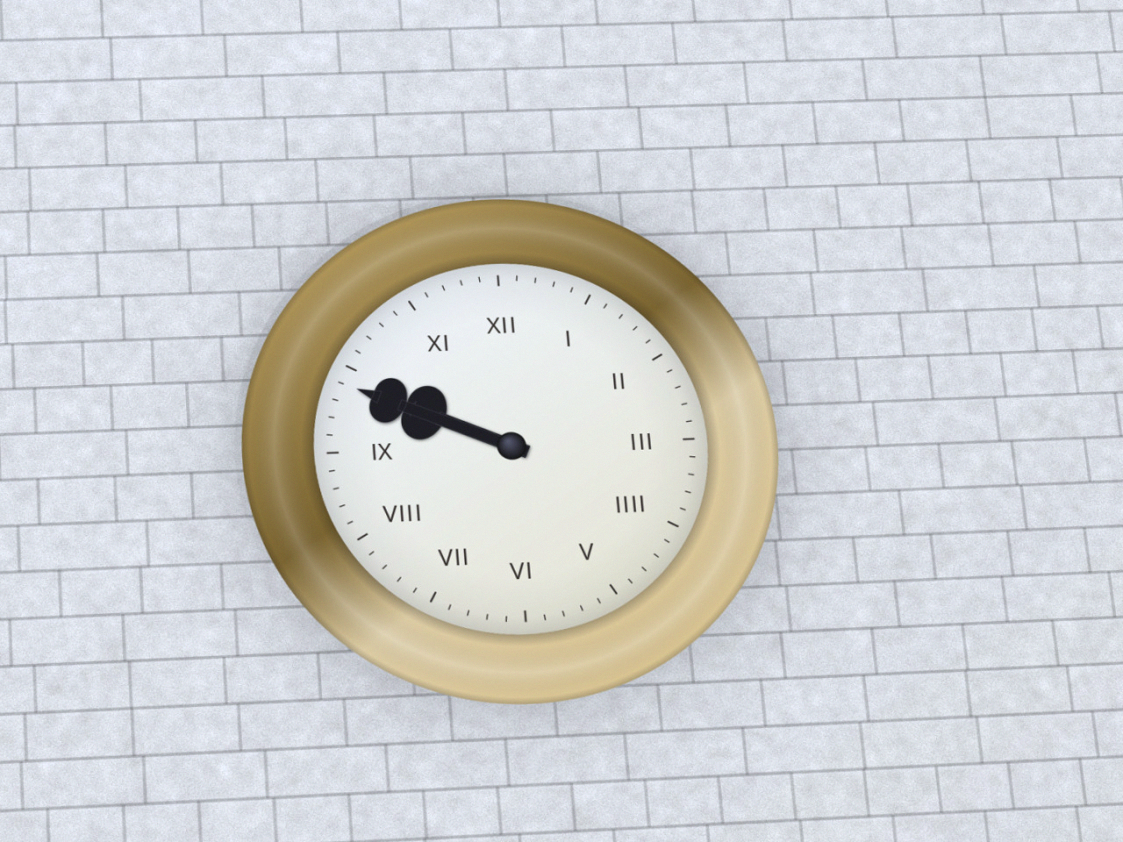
9.49
